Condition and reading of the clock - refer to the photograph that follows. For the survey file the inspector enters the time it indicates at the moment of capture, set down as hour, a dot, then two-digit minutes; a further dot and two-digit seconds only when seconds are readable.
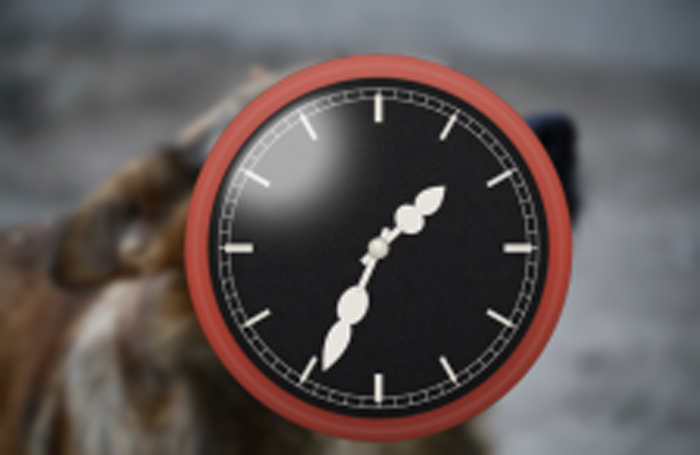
1.34
